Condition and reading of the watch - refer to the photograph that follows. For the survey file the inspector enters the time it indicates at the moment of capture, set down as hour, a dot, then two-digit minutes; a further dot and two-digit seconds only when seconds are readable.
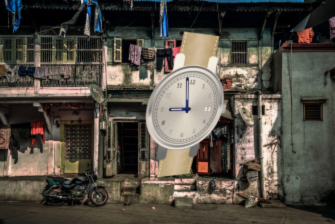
8.58
